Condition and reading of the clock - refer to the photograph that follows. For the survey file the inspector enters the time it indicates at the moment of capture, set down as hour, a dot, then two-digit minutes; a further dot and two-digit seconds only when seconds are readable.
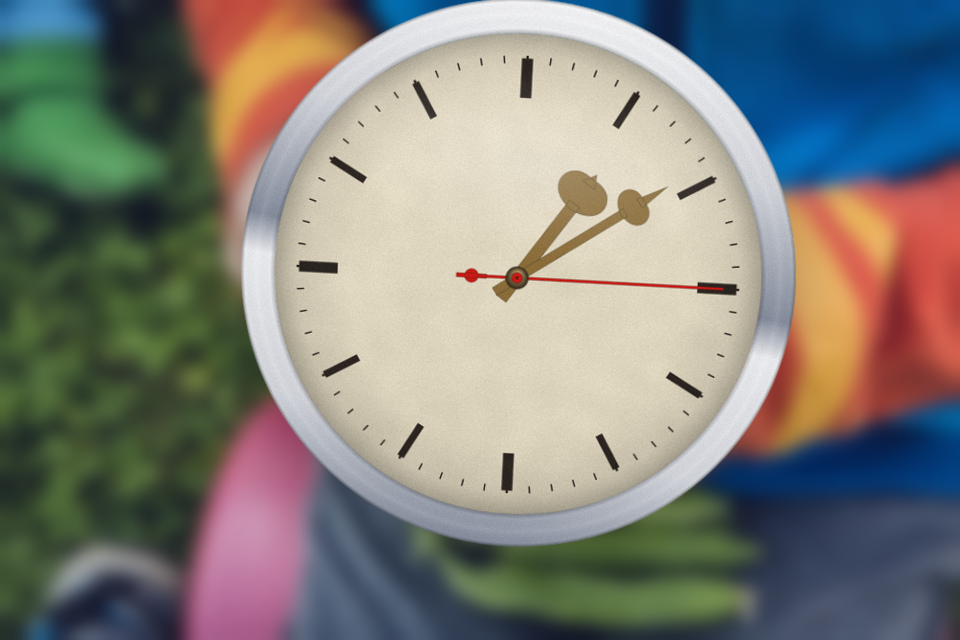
1.09.15
